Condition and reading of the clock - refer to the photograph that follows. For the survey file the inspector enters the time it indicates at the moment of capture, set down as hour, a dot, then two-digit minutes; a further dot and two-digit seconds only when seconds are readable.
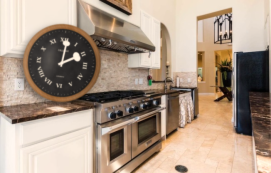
2.01
